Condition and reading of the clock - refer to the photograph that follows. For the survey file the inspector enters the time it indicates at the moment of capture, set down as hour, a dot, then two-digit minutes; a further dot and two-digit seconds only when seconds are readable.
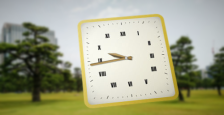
9.44
